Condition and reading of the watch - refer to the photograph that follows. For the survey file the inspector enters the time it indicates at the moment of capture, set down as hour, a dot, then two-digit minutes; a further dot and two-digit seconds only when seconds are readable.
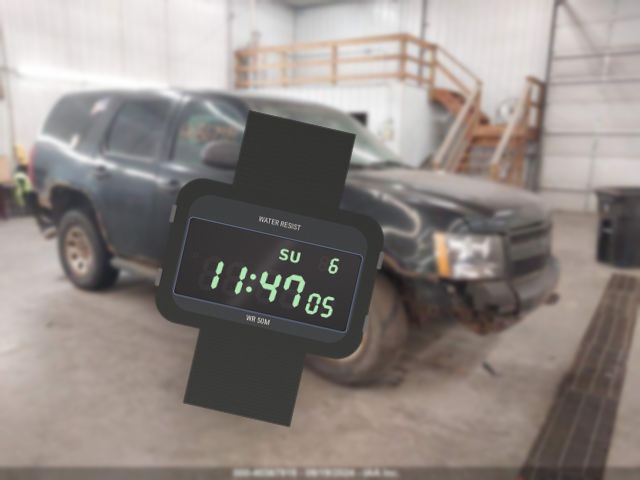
11.47.05
